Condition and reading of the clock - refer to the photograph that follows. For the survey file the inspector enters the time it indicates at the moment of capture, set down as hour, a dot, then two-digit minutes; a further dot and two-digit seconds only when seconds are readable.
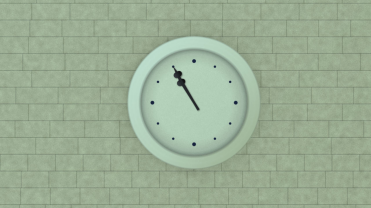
10.55
